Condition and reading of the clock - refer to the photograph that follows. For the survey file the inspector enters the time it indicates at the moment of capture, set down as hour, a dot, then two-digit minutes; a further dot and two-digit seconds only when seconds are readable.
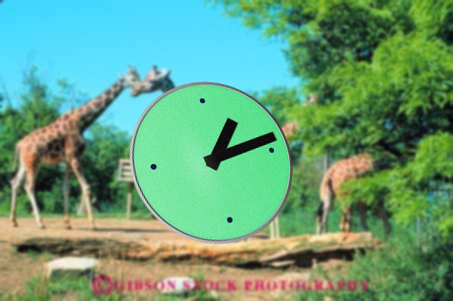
1.13
